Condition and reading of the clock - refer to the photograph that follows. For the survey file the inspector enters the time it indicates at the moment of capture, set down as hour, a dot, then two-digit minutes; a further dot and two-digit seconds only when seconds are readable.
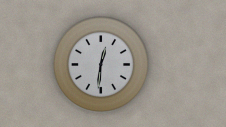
12.31
